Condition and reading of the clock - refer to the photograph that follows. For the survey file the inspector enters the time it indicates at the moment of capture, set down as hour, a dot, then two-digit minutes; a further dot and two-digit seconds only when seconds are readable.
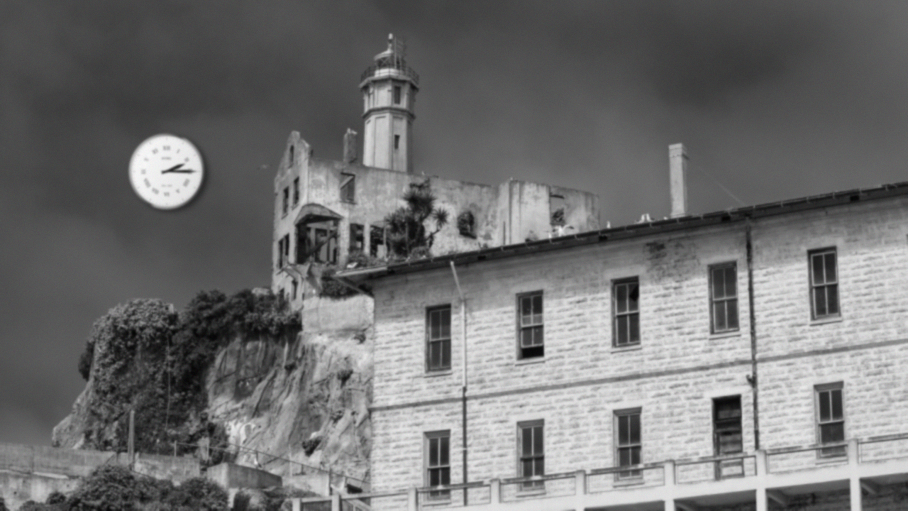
2.15
